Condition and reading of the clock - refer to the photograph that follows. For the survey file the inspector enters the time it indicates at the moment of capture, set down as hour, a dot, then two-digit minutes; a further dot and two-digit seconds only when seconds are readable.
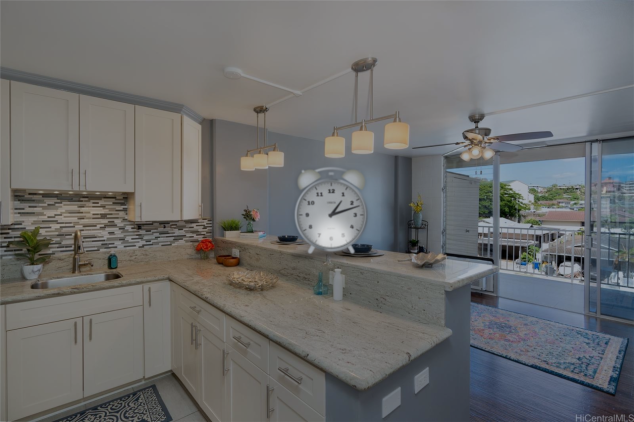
1.12
